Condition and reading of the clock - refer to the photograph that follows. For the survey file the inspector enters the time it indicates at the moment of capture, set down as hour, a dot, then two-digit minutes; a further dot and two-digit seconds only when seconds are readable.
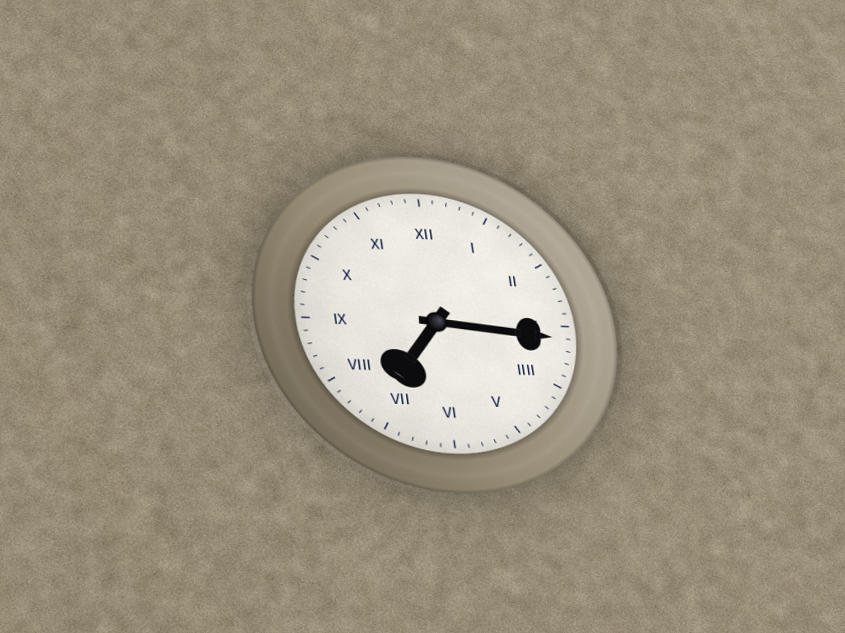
7.16
